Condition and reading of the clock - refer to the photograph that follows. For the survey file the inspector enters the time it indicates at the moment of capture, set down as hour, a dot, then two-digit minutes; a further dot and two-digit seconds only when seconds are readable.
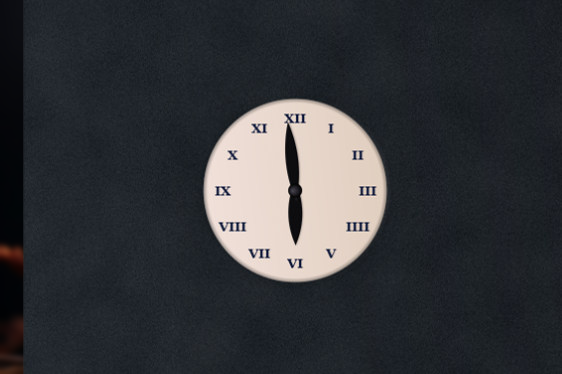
5.59
